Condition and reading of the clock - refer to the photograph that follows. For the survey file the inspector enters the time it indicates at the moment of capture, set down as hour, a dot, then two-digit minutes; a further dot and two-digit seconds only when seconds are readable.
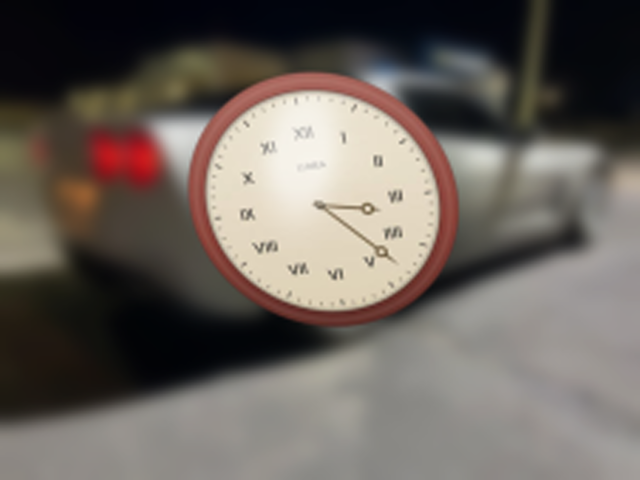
3.23
